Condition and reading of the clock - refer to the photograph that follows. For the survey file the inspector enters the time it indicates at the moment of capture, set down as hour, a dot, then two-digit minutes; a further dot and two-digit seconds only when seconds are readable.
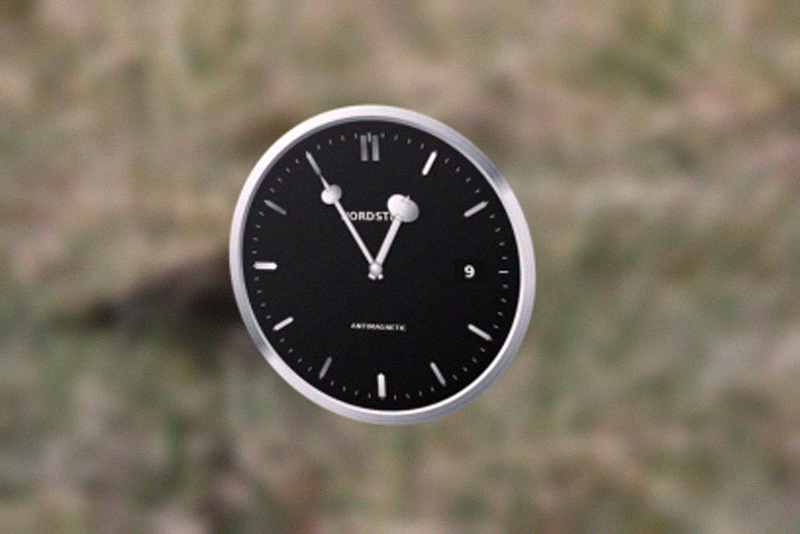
12.55
